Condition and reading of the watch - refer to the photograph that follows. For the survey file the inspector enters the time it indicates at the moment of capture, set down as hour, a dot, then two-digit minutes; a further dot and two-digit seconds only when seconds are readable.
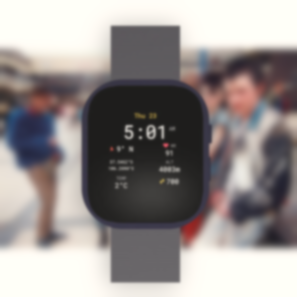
5.01
